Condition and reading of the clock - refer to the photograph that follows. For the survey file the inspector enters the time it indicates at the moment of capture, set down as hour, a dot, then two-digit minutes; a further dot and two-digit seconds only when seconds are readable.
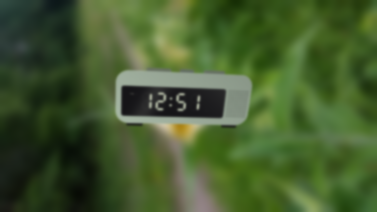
12.51
